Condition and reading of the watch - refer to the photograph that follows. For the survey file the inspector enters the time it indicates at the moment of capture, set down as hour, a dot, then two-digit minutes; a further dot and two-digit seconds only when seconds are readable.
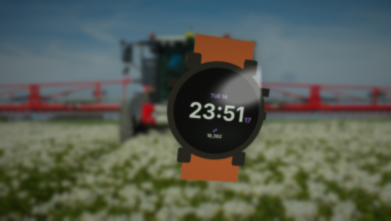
23.51
